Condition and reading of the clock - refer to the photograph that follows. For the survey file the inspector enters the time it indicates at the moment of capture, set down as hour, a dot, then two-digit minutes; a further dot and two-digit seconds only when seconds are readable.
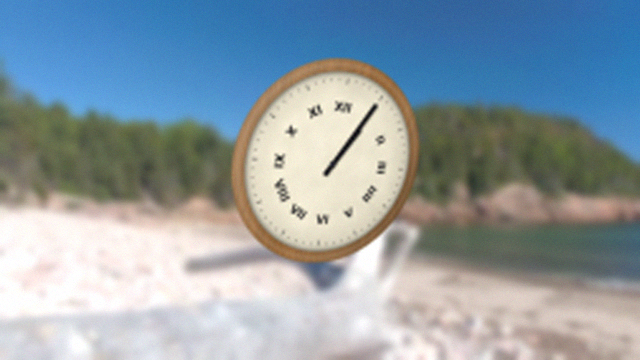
1.05
